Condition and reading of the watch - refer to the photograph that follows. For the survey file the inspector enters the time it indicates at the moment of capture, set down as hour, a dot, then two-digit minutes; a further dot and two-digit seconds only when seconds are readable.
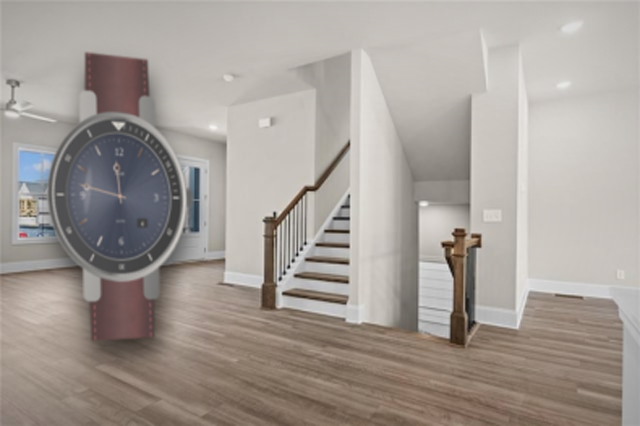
11.47
